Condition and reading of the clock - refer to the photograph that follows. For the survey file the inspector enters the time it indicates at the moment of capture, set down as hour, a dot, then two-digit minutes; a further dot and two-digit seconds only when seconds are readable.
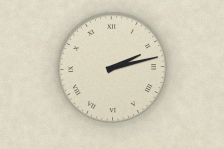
2.13
